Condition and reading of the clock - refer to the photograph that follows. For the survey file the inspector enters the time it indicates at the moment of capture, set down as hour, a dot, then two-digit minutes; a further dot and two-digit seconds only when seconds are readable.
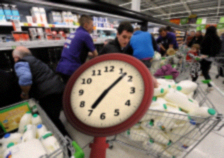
7.07
